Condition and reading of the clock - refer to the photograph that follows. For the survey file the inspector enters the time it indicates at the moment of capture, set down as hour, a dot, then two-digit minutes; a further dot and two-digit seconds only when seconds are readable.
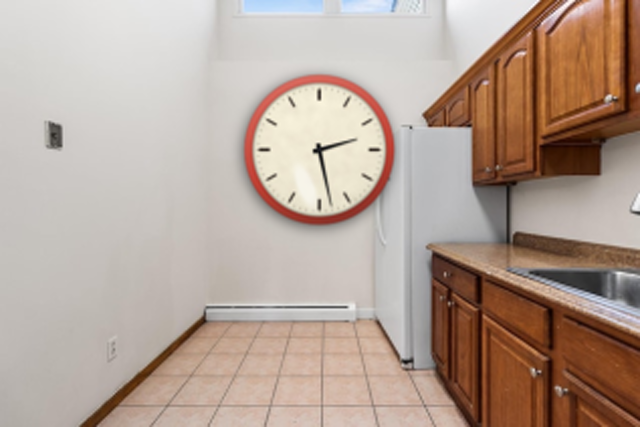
2.28
